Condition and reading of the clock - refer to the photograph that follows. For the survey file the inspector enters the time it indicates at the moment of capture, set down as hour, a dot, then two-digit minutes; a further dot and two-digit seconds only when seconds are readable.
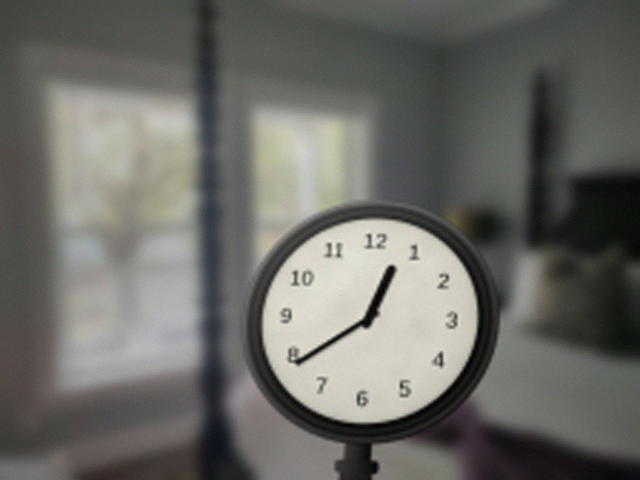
12.39
